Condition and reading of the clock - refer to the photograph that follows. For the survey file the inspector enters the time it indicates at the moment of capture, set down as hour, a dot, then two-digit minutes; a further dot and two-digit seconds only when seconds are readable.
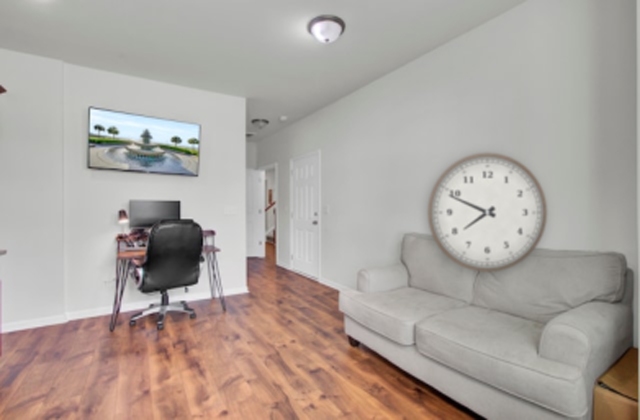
7.49
